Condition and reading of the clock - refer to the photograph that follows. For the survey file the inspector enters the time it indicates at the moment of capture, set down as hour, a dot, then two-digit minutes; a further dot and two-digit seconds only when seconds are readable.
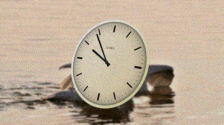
9.54
